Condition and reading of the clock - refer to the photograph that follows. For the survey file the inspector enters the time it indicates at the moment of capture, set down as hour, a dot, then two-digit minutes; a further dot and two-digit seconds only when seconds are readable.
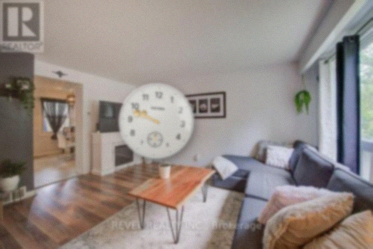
9.48
